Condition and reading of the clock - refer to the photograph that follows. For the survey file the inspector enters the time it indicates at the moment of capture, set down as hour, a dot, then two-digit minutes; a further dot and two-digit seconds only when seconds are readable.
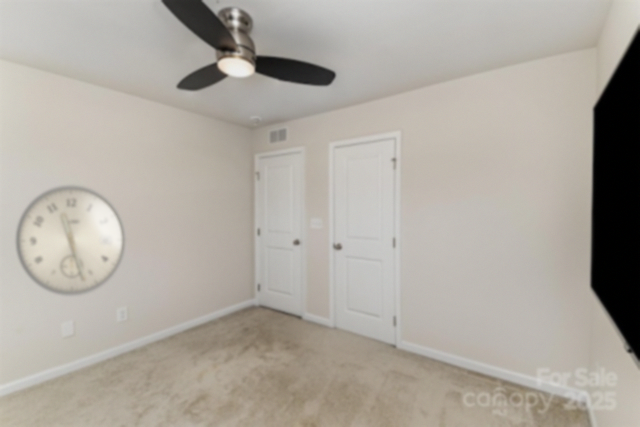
11.27
